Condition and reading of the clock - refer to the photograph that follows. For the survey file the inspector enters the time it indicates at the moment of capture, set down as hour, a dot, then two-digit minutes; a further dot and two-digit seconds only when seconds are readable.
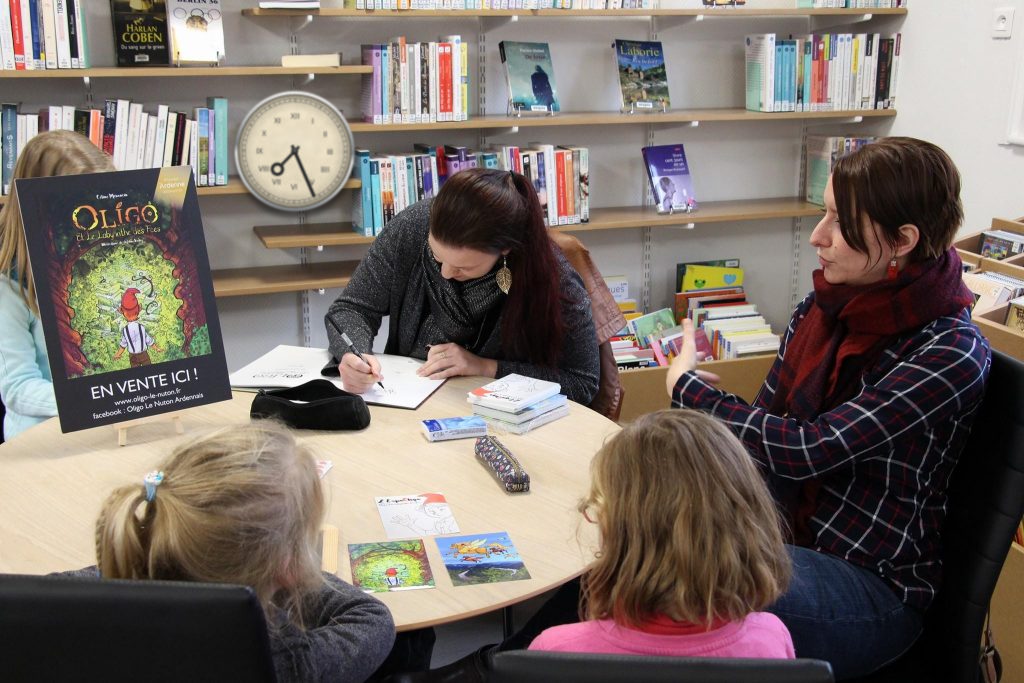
7.26
